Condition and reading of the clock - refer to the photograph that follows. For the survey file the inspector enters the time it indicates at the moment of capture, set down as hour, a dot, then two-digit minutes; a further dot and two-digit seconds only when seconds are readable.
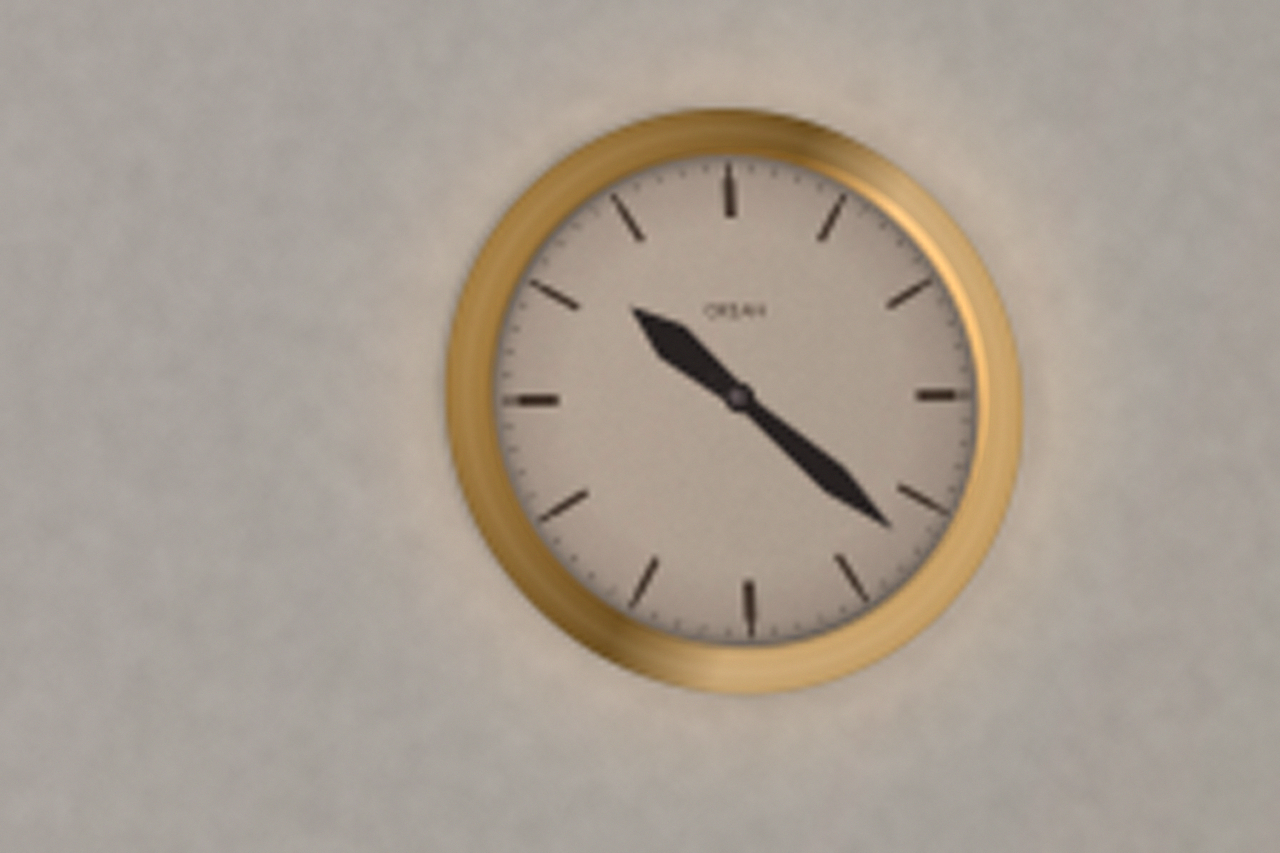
10.22
